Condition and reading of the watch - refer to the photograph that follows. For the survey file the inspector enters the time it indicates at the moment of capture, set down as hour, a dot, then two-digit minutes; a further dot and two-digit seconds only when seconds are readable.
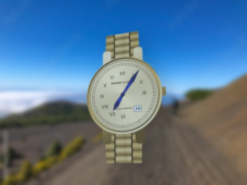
7.06
